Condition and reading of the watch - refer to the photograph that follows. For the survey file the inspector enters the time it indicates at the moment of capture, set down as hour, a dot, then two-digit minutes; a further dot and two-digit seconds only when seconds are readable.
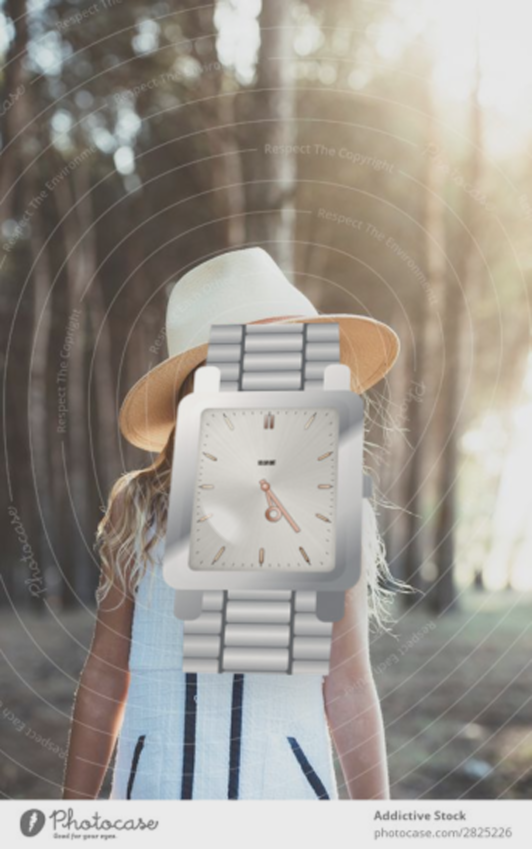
5.24
